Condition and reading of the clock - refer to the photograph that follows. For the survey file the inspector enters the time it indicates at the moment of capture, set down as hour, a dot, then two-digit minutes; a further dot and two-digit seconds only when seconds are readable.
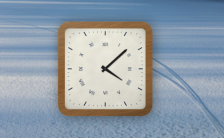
4.08
